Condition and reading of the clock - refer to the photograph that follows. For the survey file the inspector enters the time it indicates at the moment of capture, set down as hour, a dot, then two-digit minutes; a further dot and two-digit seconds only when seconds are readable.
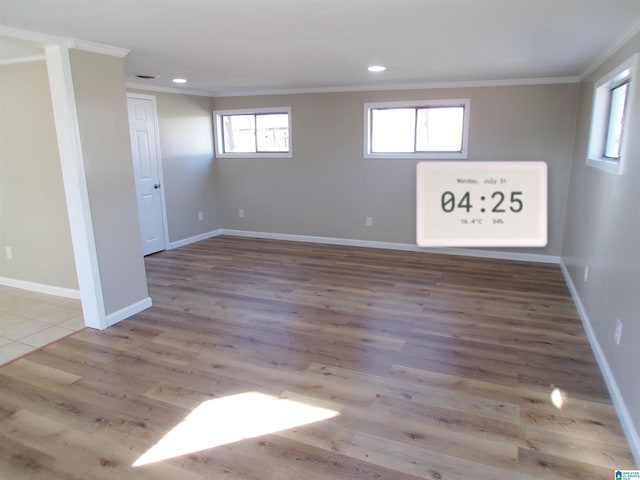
4.25
